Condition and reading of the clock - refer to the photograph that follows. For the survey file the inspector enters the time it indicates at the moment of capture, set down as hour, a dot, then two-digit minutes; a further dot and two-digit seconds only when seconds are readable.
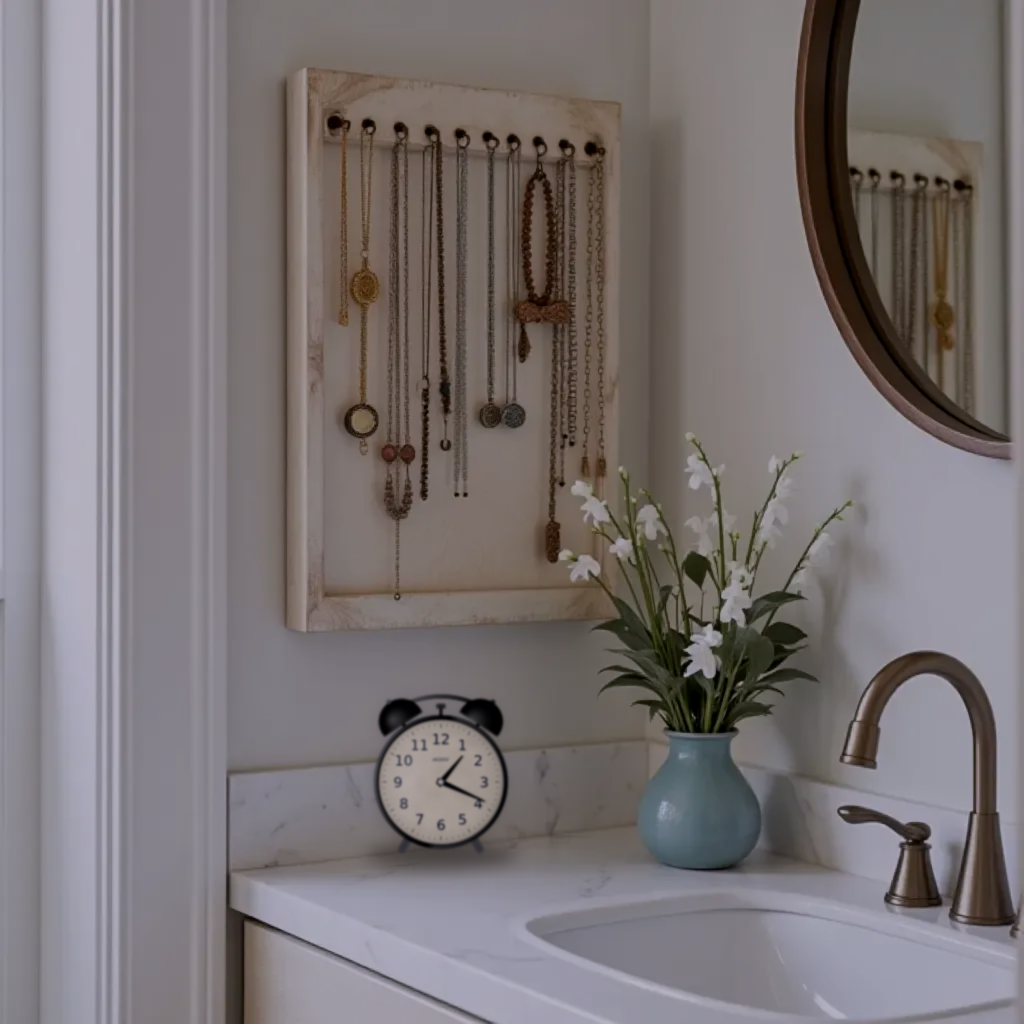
1.19
